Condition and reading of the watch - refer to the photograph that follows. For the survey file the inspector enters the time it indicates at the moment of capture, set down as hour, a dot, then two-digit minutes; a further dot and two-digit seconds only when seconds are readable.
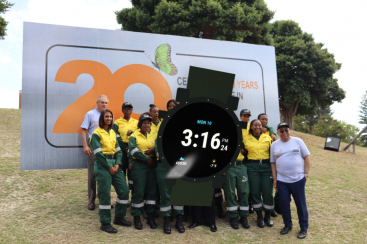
3.16.24
